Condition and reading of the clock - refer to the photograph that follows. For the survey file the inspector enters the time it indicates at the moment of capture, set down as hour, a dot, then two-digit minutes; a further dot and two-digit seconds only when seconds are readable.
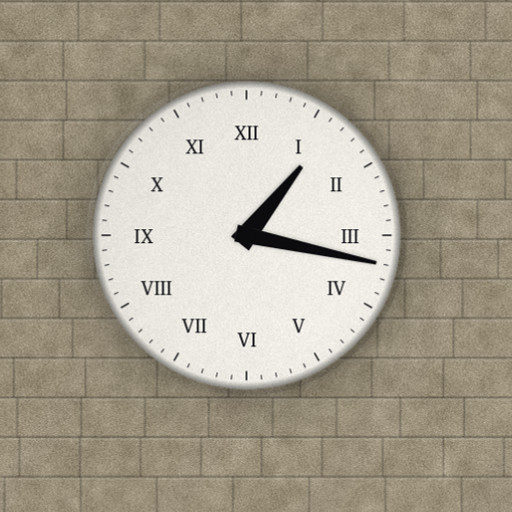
1.17
